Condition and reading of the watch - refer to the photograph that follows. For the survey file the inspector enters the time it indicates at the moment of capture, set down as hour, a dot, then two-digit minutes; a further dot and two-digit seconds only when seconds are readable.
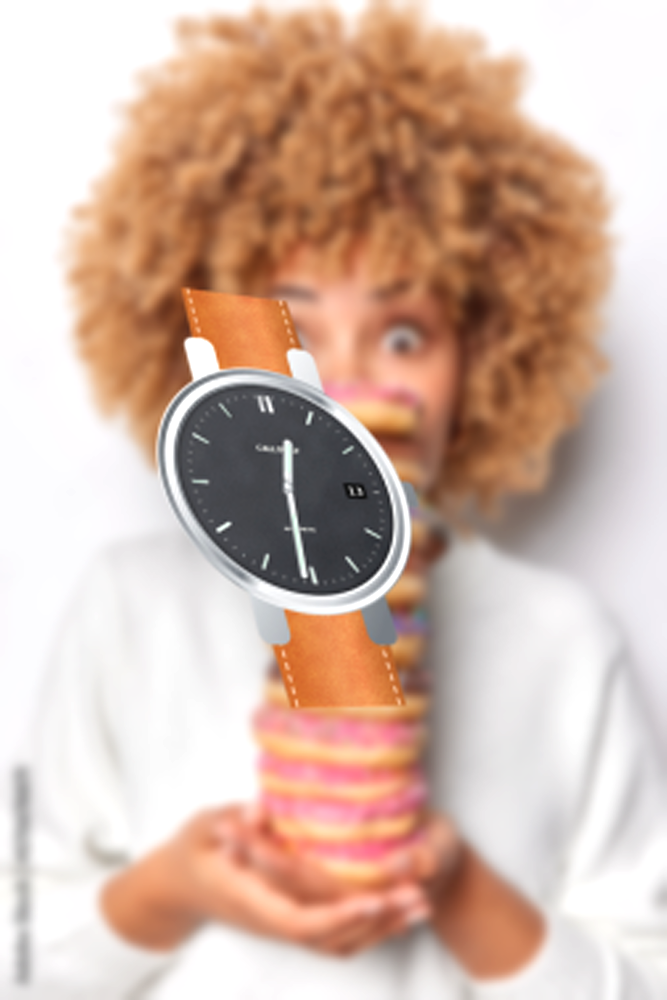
12.31
